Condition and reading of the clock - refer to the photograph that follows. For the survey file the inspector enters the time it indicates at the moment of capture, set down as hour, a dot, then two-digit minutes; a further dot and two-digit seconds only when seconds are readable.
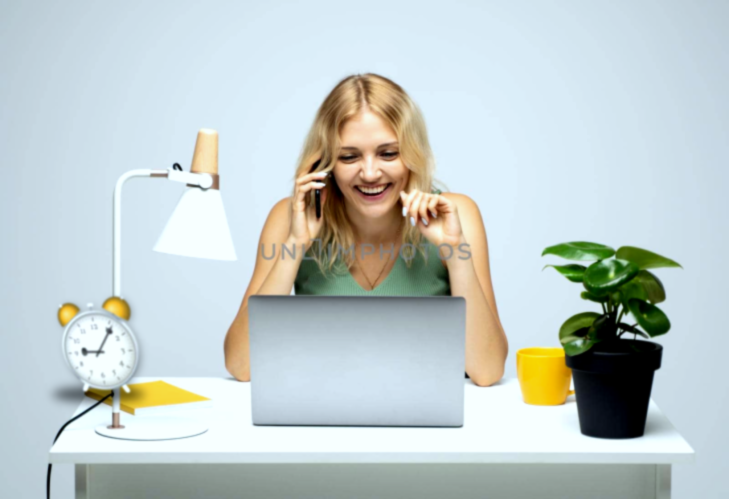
9.06
